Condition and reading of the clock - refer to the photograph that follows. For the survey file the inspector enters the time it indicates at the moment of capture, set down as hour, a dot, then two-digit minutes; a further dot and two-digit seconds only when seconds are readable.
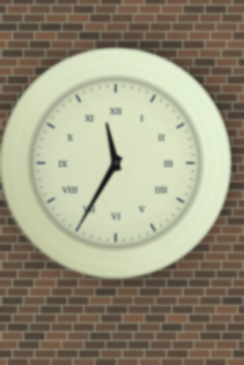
11.35
